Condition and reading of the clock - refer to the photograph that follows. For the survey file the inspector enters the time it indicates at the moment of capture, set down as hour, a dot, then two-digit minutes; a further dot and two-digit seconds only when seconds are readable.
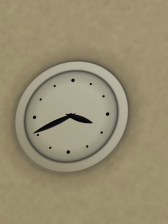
3.41
